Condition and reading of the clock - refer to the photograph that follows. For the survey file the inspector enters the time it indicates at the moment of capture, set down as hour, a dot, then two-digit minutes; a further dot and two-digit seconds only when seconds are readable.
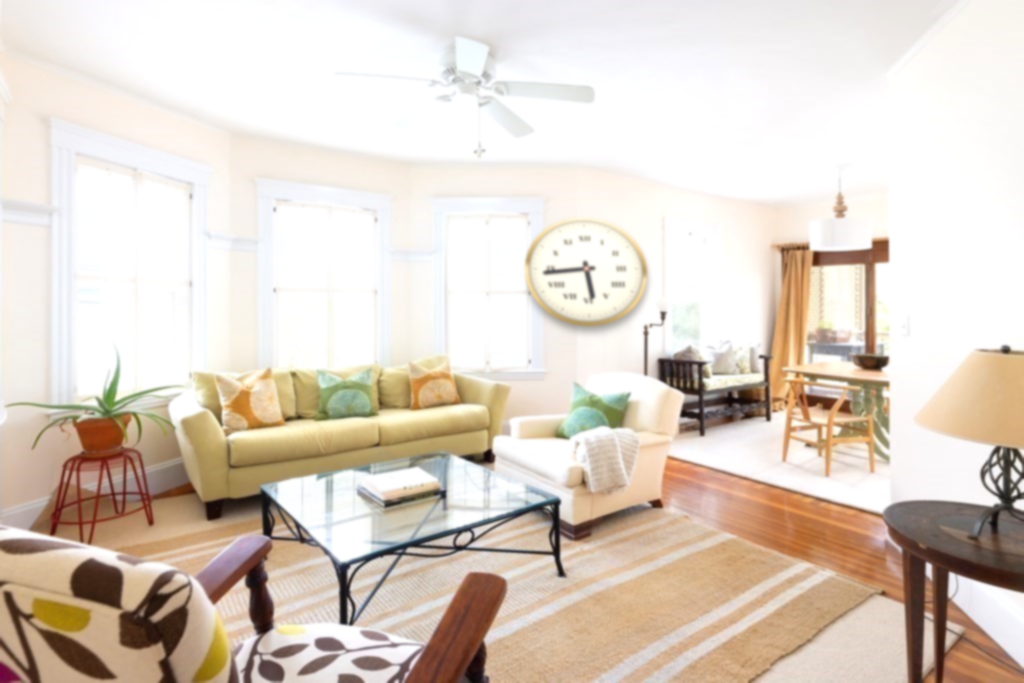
5.44
